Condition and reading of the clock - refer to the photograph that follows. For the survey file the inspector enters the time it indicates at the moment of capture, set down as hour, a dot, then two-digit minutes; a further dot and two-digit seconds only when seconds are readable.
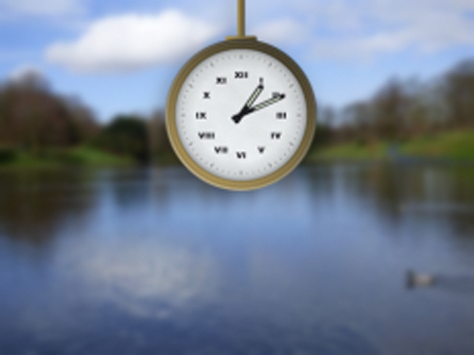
1.11
